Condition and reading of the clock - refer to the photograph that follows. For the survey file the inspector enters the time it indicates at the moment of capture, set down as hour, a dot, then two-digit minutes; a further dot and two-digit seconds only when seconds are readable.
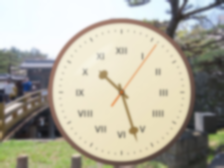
10.27.06
